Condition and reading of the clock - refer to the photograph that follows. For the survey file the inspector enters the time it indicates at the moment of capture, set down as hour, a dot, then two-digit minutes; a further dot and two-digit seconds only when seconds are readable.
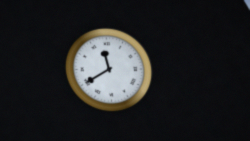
11.40
